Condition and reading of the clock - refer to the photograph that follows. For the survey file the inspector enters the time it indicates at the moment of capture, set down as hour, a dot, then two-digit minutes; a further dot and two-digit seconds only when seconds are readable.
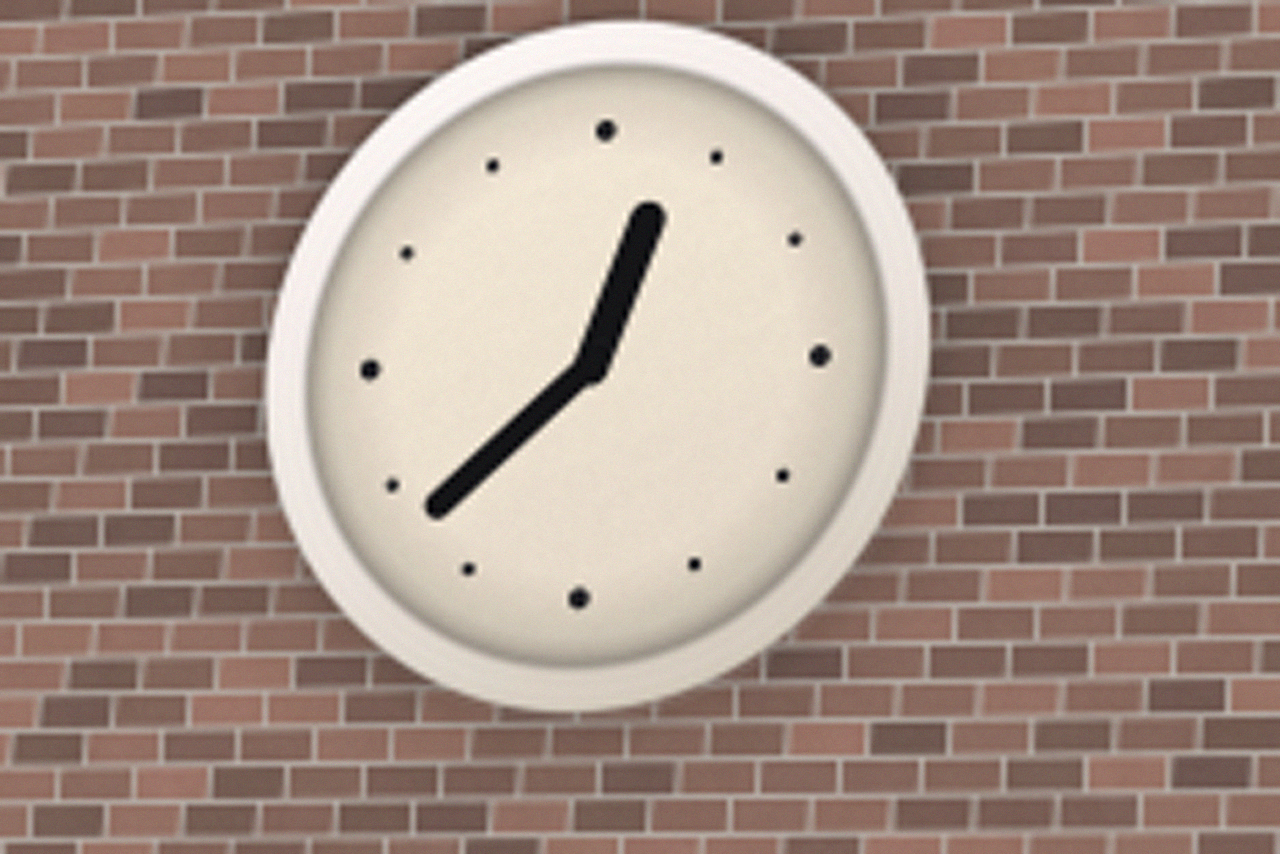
12.38
